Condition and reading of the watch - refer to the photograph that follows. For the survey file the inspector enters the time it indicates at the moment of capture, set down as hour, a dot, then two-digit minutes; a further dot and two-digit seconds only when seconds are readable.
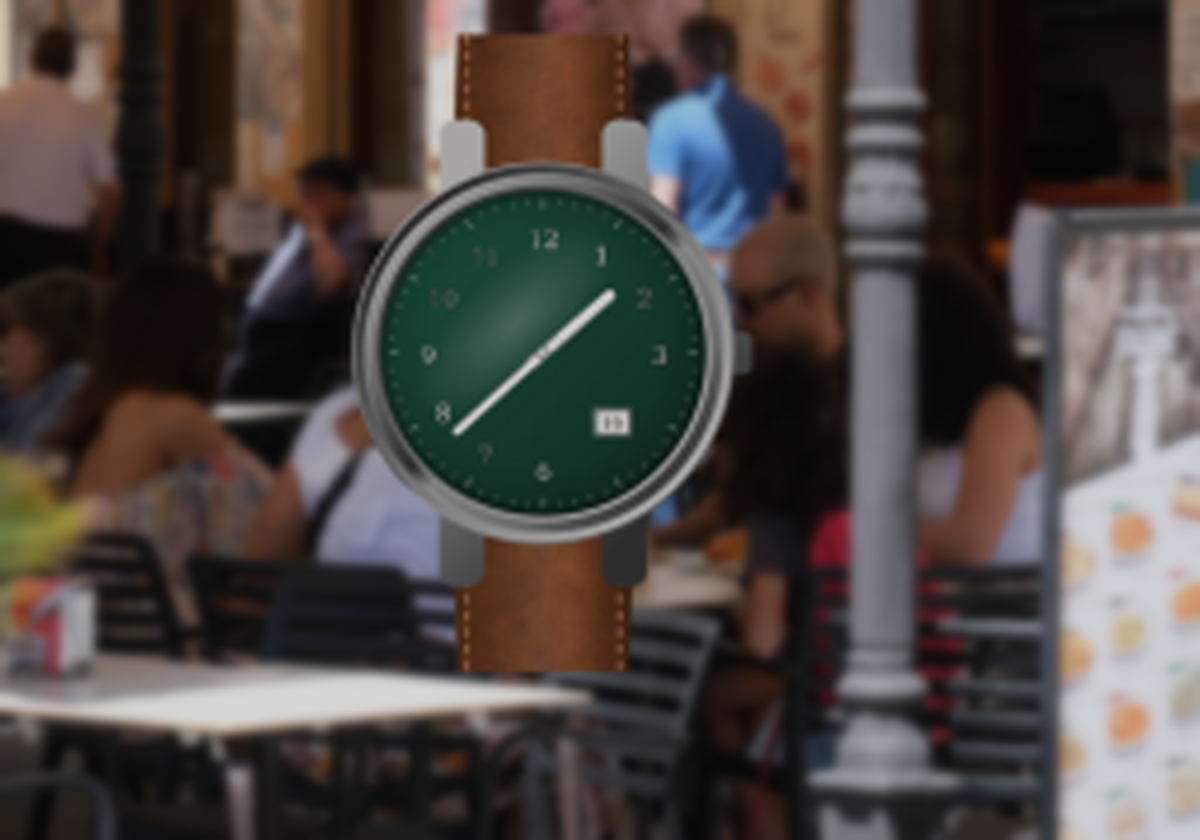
1.38
